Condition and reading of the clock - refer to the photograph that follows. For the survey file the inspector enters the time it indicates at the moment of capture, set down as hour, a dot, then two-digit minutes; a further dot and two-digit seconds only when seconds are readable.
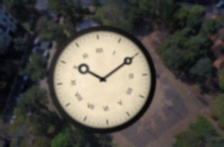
10.10
